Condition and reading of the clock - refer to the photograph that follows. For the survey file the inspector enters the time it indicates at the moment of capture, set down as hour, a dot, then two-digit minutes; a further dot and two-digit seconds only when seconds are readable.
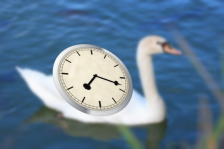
7.18
